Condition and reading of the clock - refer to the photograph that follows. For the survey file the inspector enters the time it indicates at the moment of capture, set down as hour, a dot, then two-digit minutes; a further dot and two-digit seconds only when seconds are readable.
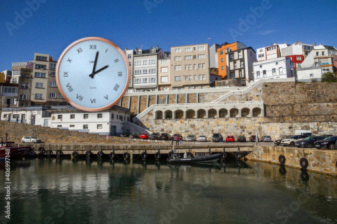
2.02
